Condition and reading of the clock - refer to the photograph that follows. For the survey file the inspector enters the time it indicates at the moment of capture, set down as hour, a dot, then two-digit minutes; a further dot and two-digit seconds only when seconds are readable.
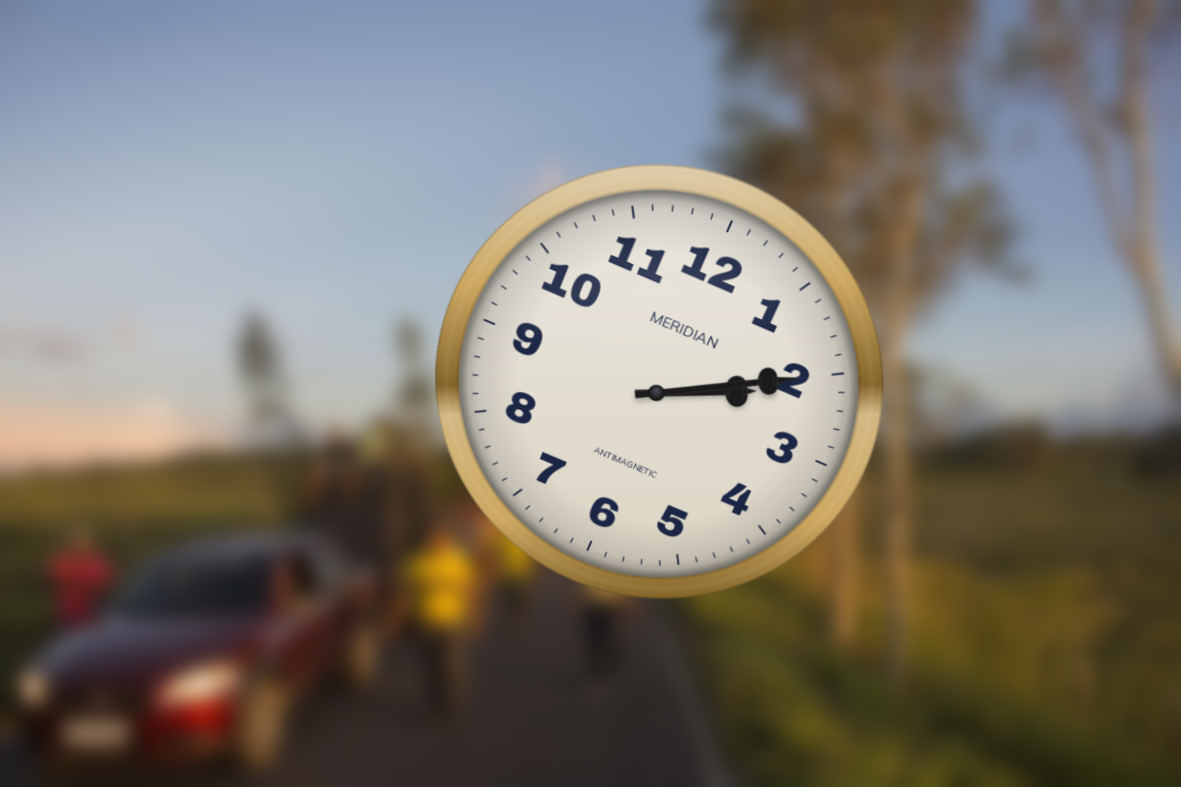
2.10
